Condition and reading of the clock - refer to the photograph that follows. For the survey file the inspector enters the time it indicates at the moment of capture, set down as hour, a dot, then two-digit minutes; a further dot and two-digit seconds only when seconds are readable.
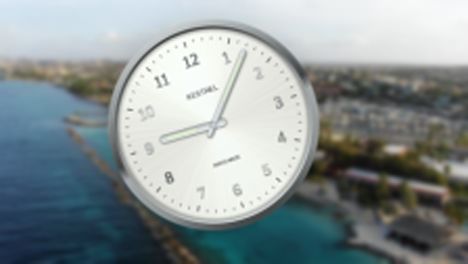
9.07
